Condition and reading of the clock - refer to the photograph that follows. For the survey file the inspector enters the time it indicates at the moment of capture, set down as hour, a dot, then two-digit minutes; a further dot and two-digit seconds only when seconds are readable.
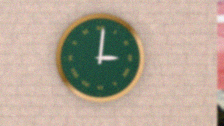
3.01
